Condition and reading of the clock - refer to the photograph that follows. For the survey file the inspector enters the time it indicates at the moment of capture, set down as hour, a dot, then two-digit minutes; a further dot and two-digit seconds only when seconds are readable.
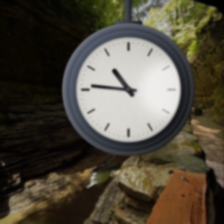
10.46
